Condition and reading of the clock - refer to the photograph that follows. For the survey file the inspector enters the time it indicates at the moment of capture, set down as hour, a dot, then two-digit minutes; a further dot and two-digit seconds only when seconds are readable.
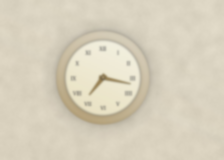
7.17
